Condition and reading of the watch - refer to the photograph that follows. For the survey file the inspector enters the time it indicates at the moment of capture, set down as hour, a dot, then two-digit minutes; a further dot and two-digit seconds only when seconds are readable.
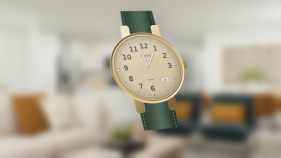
12.58
